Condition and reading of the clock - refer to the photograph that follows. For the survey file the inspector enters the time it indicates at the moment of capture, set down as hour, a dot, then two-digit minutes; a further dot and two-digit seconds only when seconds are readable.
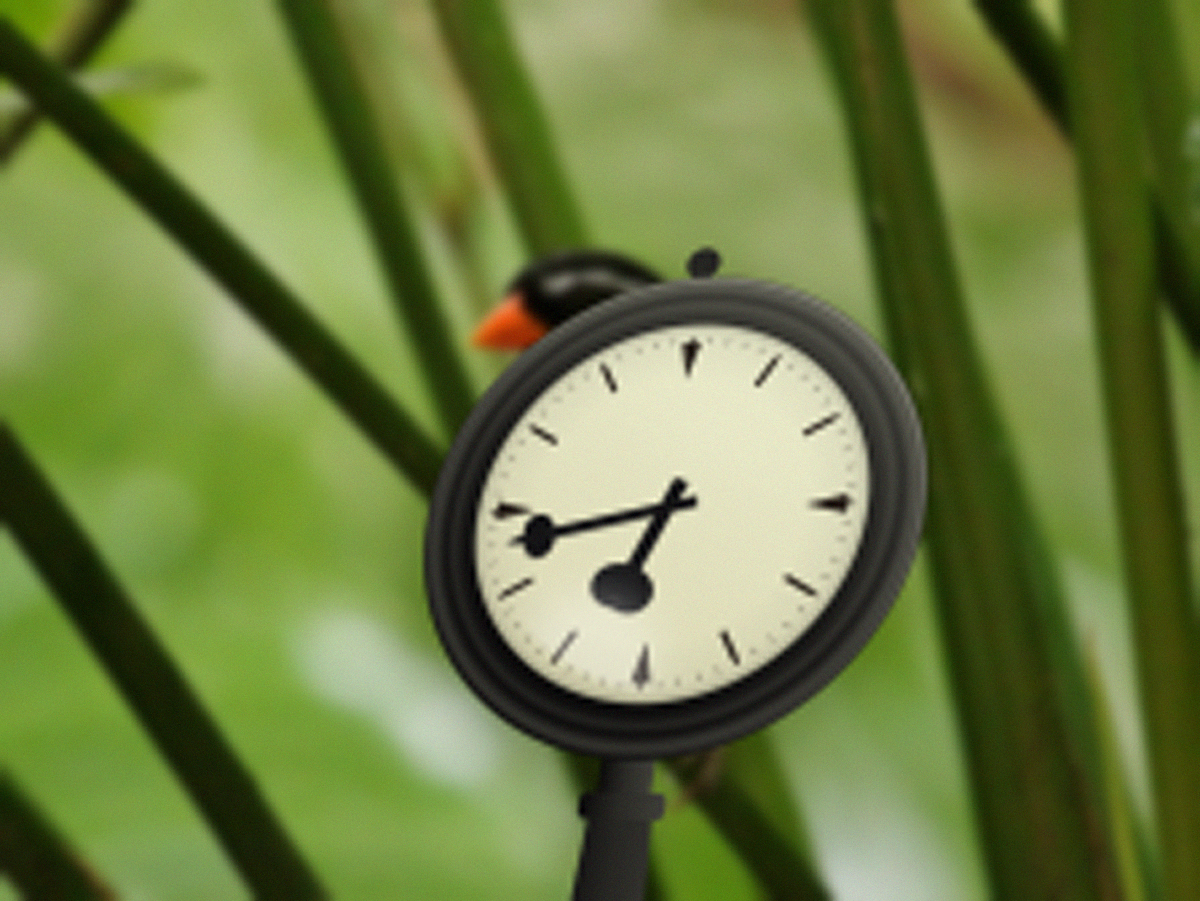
6.43
